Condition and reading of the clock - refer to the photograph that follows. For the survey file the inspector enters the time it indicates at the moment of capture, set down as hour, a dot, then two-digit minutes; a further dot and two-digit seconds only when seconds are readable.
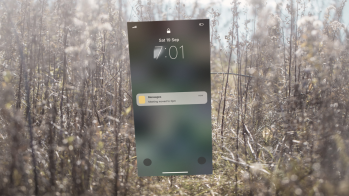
7.01
